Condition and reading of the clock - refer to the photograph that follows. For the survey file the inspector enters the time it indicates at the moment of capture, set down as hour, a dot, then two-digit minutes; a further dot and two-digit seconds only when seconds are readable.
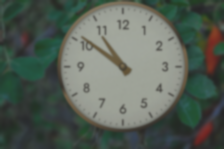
10.51
